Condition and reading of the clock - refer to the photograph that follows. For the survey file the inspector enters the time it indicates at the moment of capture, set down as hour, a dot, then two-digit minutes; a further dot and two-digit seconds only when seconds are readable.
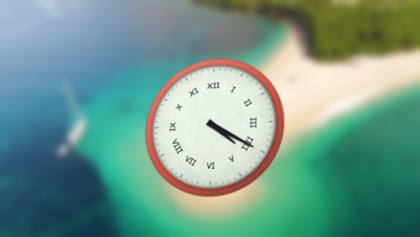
4.20
